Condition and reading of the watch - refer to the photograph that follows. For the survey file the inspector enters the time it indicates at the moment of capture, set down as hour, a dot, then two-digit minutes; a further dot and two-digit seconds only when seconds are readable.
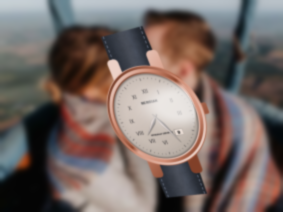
7.25
